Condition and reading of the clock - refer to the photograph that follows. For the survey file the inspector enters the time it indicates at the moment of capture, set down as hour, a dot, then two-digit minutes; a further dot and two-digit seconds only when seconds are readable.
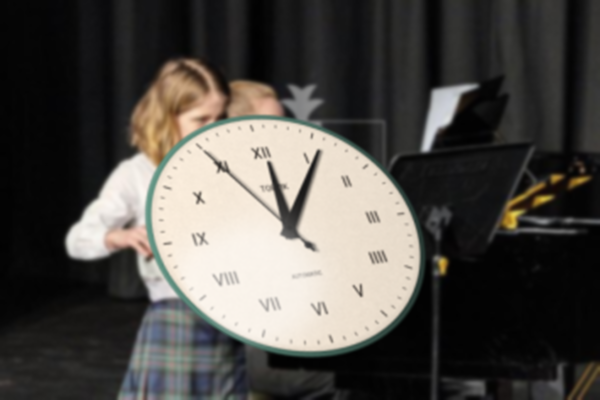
12.05.55
